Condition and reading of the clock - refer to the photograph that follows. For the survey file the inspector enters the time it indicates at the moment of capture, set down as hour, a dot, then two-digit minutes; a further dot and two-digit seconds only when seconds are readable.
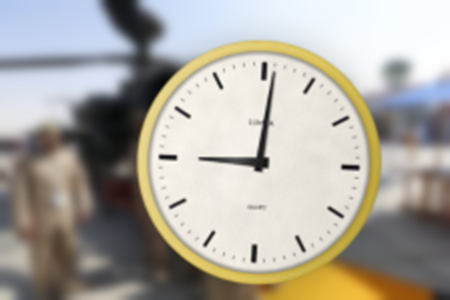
9.01
